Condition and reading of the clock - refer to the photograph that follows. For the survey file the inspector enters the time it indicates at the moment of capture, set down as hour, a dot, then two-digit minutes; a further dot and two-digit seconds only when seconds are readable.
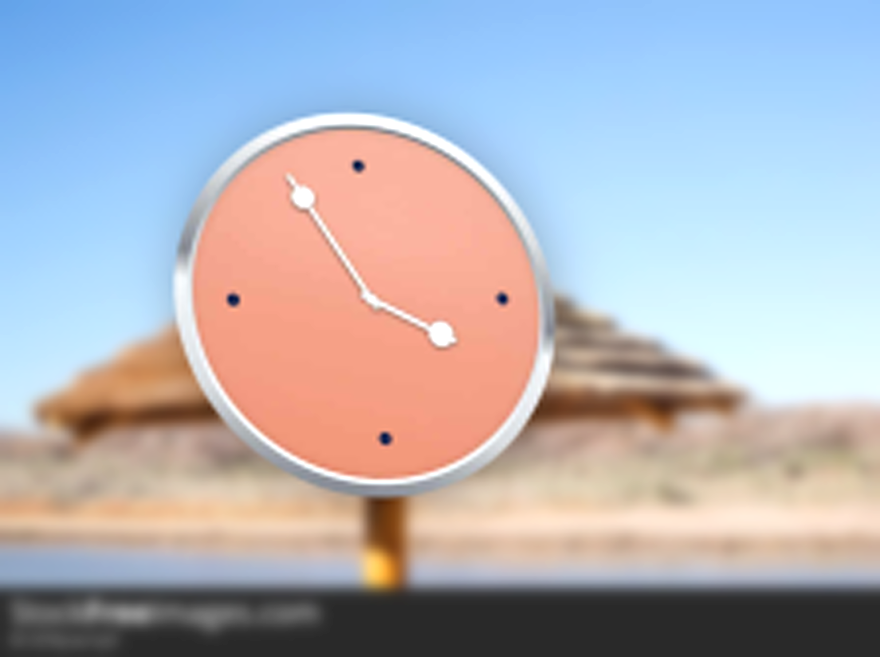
3.55
